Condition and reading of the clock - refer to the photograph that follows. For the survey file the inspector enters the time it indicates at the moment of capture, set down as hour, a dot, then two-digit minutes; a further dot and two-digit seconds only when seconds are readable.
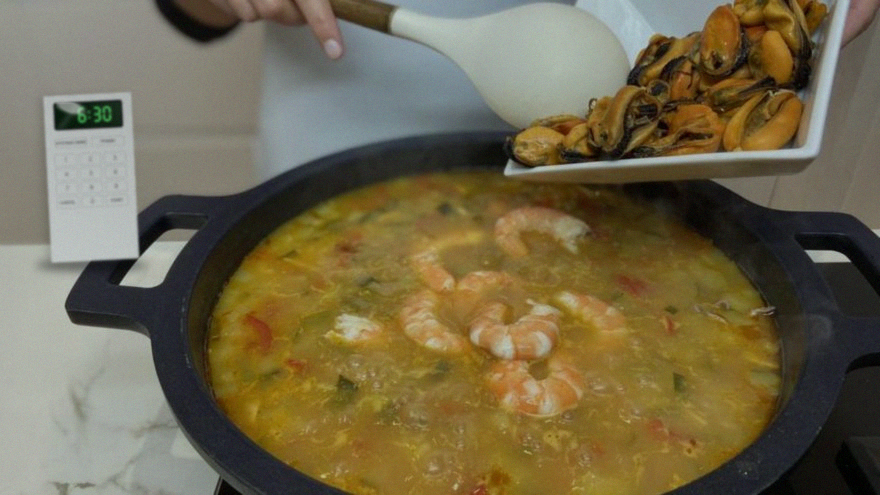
6.30
